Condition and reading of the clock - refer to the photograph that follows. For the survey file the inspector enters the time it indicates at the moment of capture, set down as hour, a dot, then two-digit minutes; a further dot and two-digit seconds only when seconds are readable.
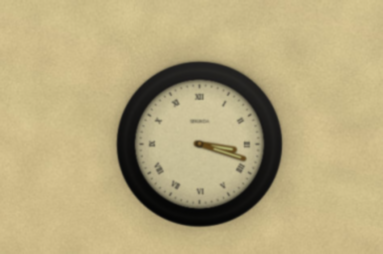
3.18
